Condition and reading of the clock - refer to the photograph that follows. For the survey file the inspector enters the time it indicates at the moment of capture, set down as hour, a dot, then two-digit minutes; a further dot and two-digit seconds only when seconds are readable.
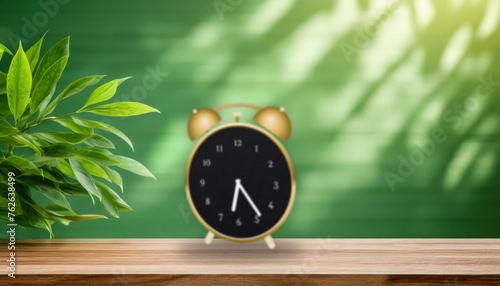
6.24
